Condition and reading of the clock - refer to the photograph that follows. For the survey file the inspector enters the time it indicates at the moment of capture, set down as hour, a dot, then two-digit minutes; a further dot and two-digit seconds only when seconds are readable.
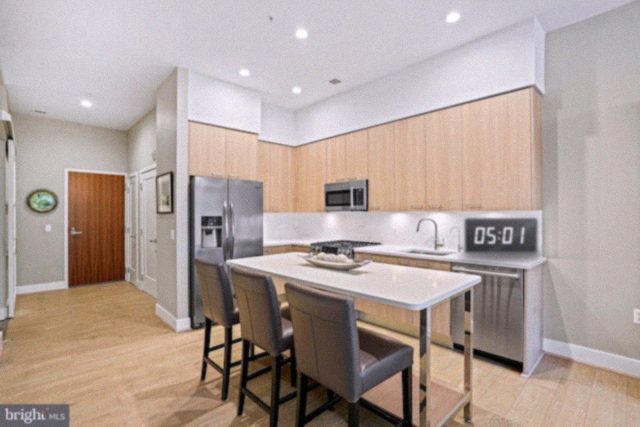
5.01
